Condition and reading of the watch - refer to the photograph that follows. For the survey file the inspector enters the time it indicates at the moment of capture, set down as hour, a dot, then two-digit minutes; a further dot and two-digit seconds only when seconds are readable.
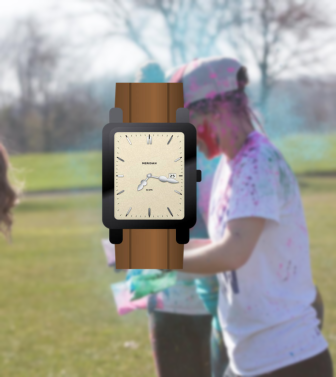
7.17
